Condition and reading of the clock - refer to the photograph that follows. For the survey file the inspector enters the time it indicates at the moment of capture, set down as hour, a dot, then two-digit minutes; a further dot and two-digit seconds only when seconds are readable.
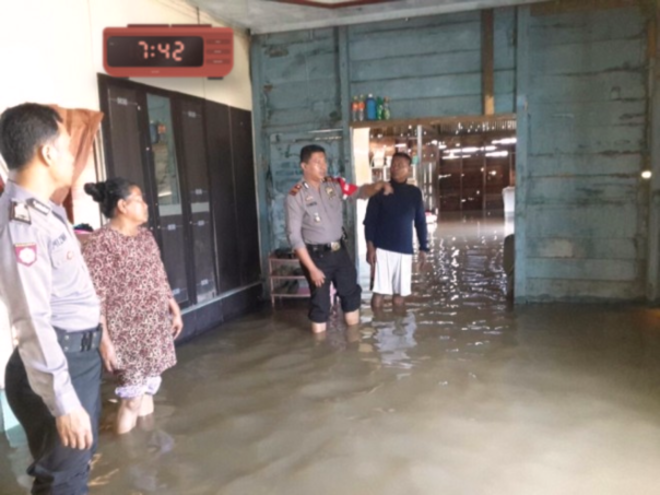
7.42
